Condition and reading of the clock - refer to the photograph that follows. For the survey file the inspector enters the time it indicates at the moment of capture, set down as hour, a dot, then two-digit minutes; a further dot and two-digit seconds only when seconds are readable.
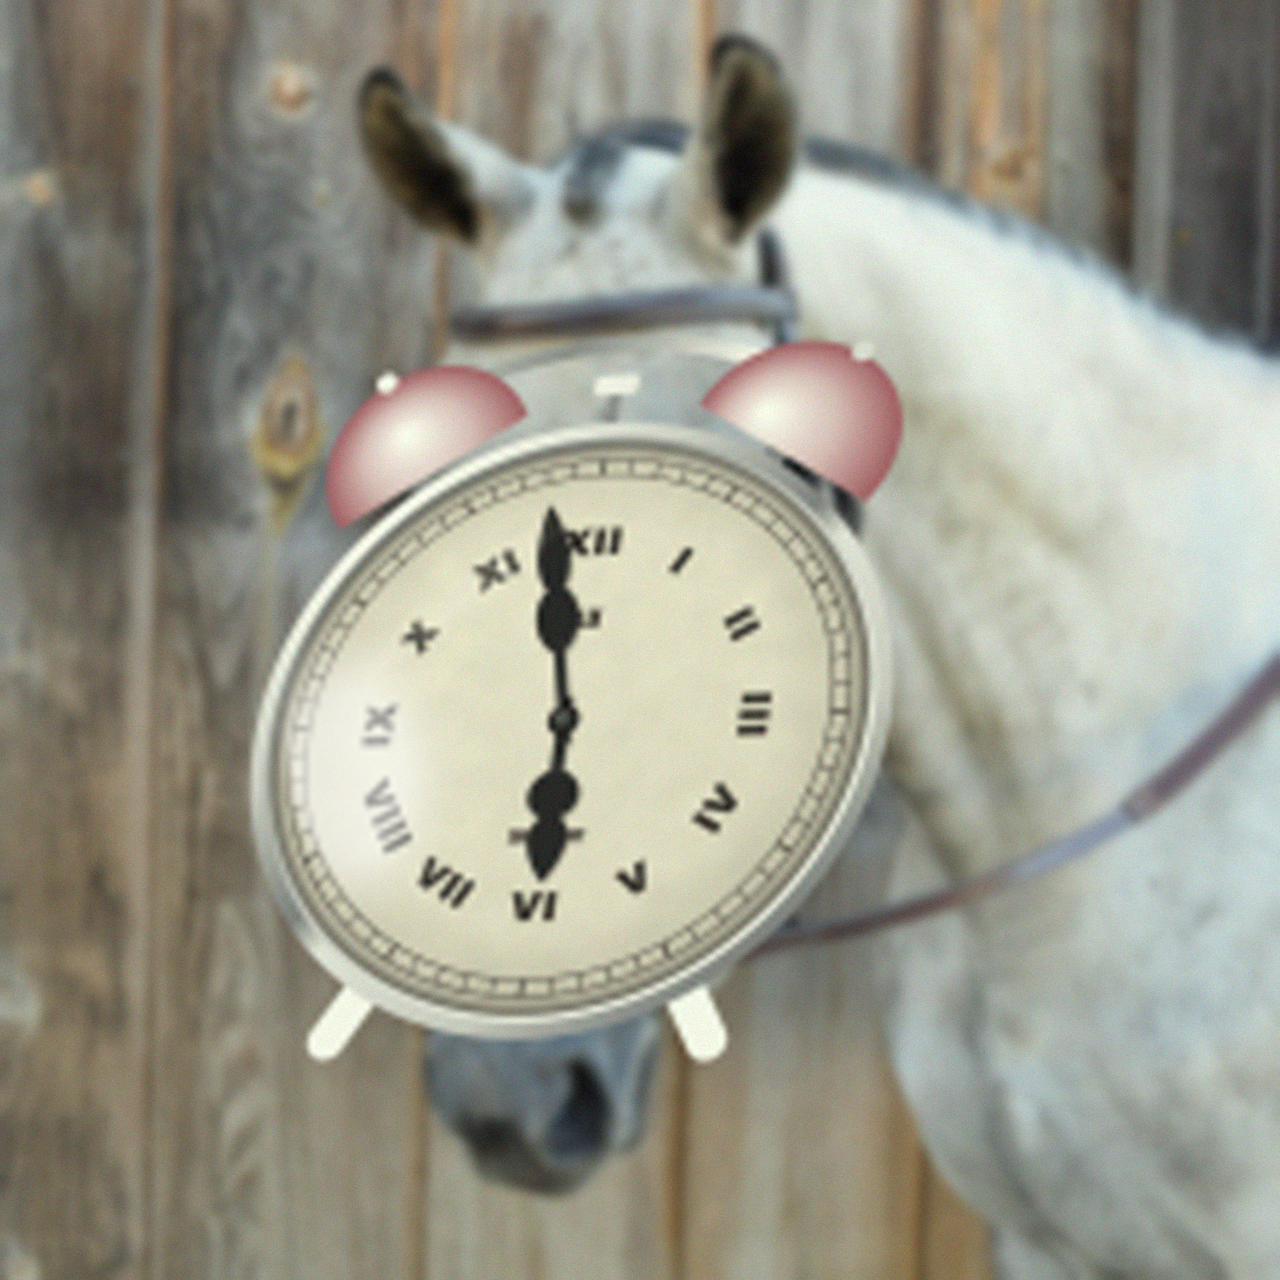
5.58
